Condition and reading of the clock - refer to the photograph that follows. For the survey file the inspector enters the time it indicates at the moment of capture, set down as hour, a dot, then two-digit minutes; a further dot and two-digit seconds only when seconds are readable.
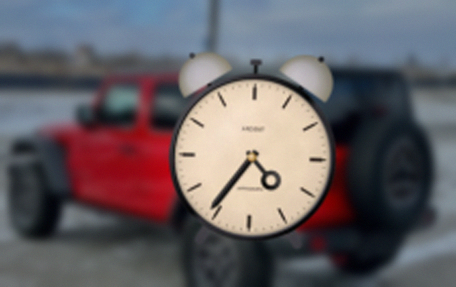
4.36
